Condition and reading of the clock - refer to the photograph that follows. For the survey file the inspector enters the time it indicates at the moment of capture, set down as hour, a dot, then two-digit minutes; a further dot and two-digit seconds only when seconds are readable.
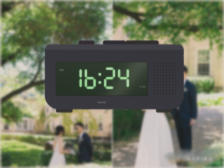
16.24
